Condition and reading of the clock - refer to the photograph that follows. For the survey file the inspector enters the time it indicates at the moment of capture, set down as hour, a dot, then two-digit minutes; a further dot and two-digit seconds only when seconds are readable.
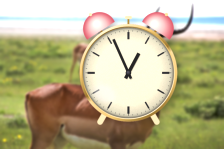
12.56
